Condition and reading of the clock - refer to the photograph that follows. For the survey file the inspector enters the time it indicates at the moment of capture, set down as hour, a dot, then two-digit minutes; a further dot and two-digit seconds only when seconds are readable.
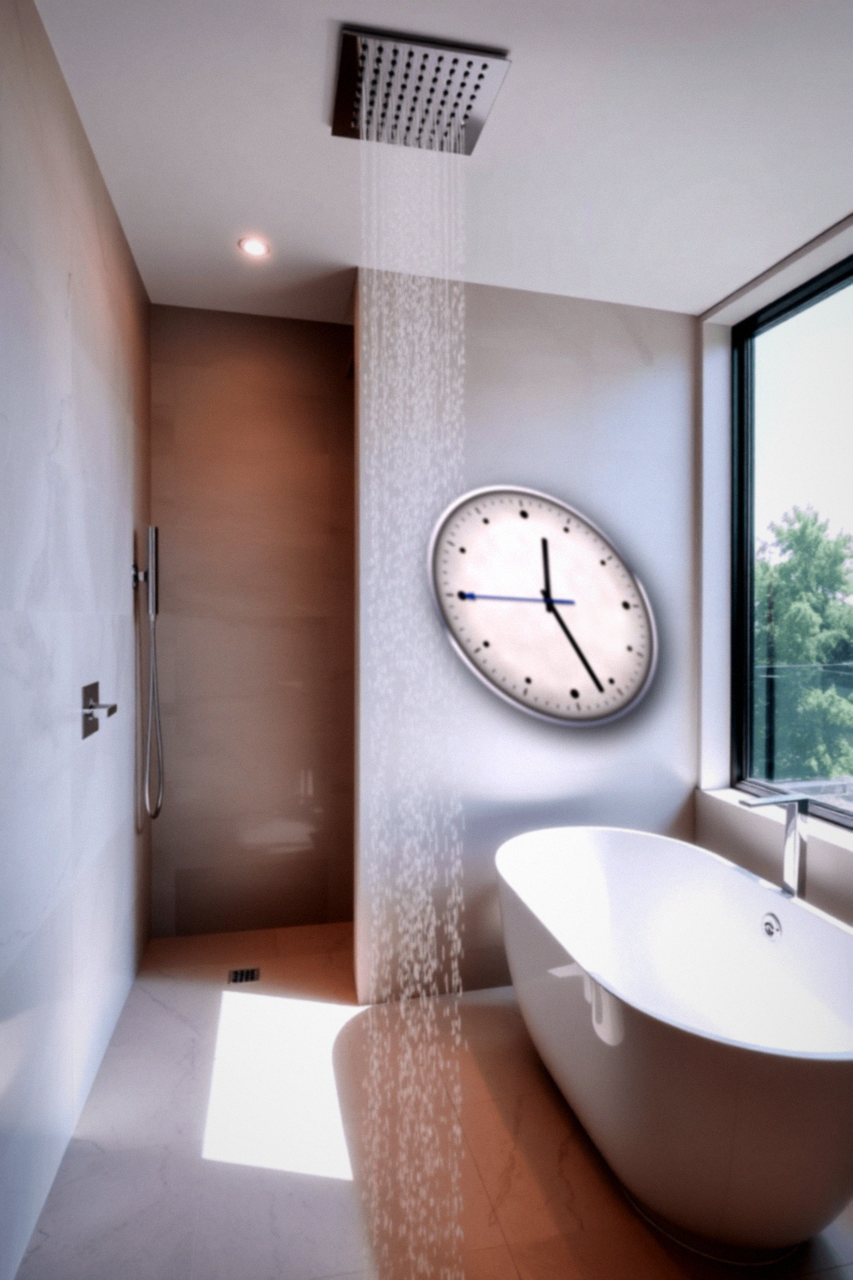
12.26.45
